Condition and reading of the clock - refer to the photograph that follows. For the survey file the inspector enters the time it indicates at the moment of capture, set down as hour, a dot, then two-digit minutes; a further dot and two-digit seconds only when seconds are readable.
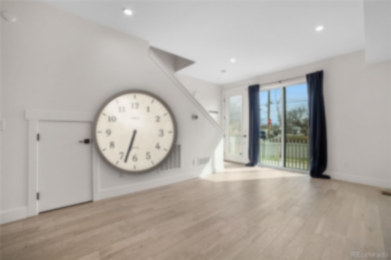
6.33
